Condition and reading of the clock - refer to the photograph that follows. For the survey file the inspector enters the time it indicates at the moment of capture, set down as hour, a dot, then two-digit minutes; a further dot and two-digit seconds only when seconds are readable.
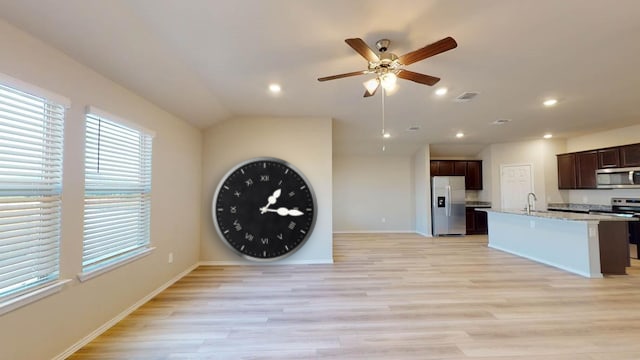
1.16
